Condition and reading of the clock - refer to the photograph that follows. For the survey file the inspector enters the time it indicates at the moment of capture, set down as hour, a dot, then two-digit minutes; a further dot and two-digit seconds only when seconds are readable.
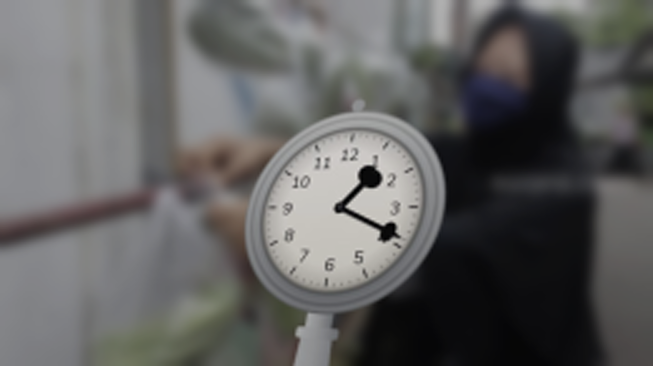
1.19
